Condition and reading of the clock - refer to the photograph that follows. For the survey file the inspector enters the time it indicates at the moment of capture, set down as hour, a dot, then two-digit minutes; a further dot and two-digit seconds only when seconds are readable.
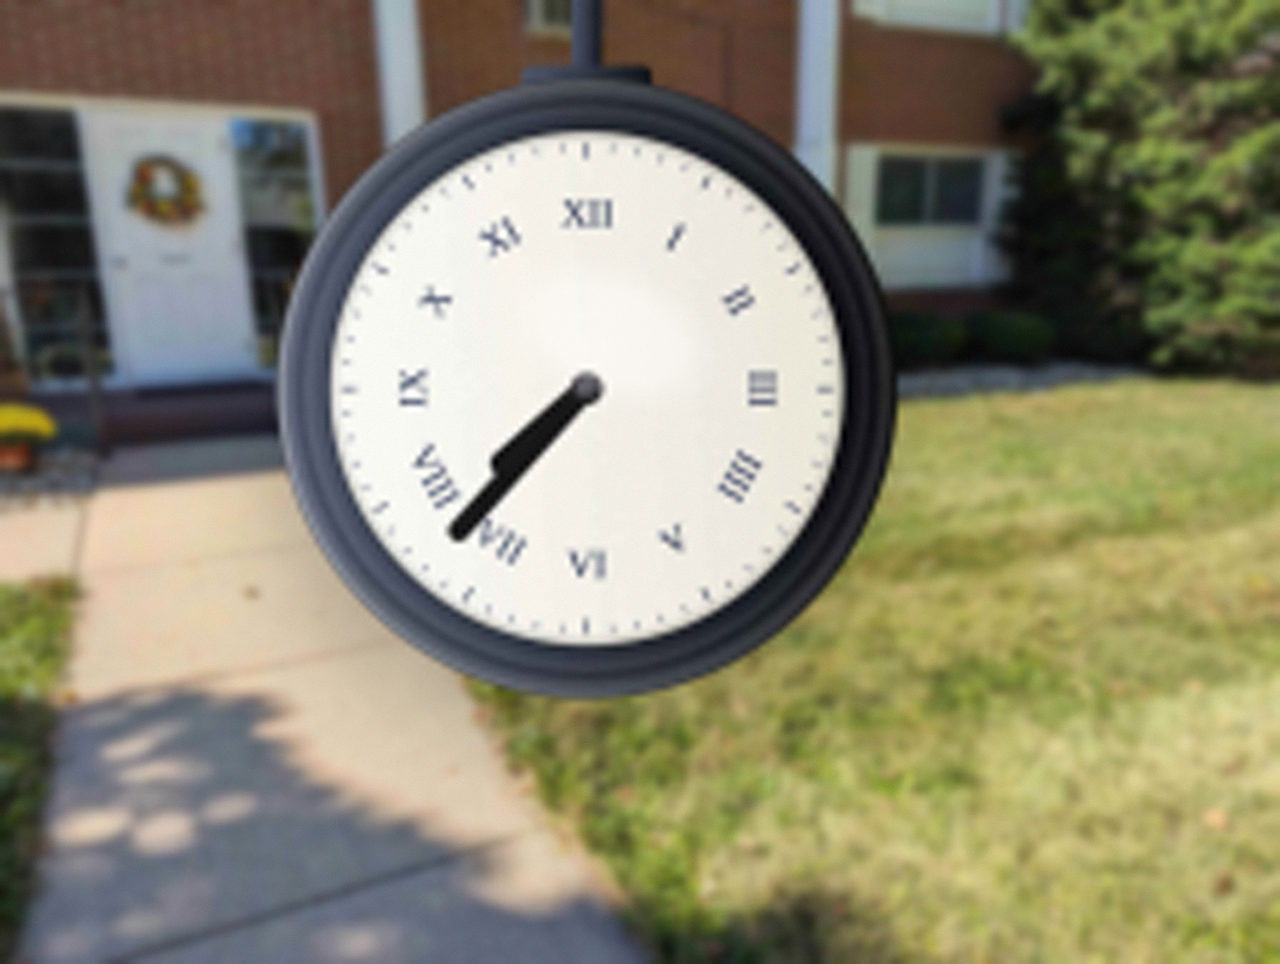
7.37
